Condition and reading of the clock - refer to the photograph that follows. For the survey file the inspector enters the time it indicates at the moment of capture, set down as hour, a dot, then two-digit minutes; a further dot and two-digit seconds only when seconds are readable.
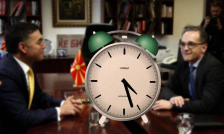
4.27
